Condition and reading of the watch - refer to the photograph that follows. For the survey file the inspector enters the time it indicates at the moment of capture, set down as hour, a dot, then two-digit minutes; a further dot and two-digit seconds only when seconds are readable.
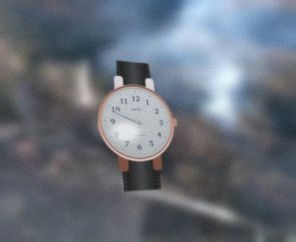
9.49
